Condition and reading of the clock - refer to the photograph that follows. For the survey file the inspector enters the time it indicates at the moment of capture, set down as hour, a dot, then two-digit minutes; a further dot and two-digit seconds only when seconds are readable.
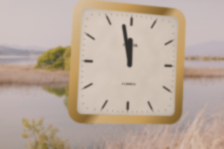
11.58
